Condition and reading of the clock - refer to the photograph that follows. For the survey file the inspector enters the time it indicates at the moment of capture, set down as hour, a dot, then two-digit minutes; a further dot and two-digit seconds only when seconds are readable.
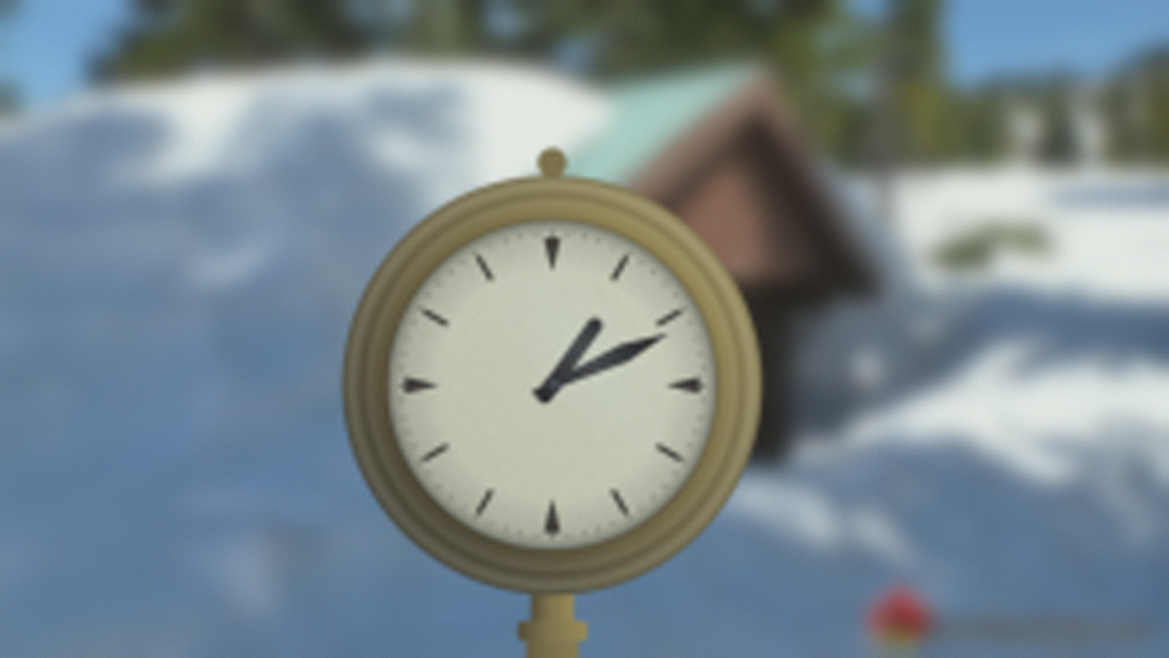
1.11
